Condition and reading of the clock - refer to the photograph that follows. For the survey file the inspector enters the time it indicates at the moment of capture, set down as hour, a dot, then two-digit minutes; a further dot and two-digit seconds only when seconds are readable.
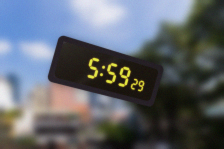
5.59.29
